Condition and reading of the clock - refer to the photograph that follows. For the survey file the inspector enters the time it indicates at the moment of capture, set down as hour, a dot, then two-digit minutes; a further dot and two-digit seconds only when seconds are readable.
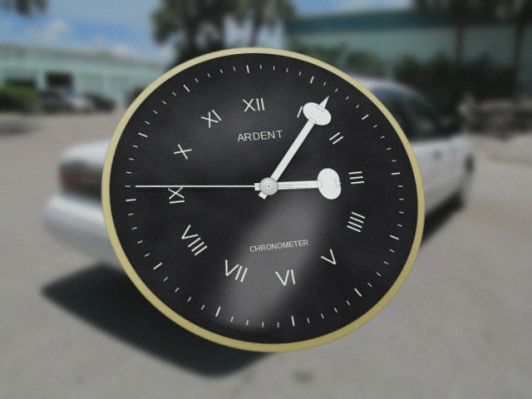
3.06.46
